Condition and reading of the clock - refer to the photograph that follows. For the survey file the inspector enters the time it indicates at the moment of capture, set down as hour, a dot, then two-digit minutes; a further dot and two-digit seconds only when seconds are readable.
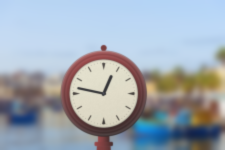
12.47
